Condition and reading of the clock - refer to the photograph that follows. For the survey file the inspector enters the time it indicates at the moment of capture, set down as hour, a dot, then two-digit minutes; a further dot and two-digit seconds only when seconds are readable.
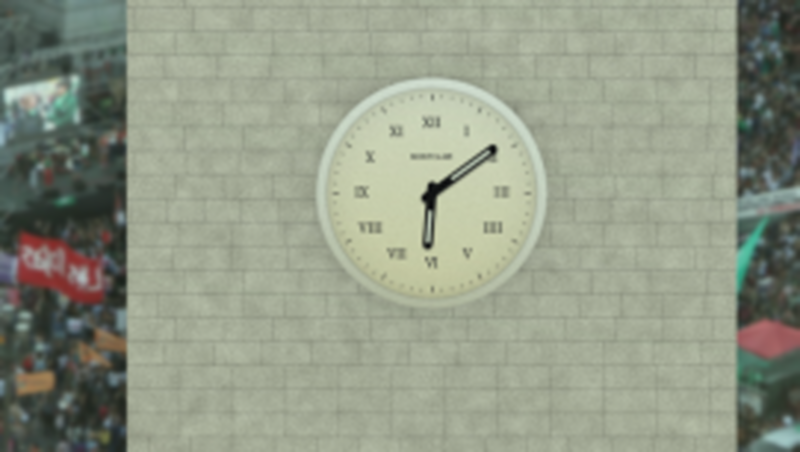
6.09
